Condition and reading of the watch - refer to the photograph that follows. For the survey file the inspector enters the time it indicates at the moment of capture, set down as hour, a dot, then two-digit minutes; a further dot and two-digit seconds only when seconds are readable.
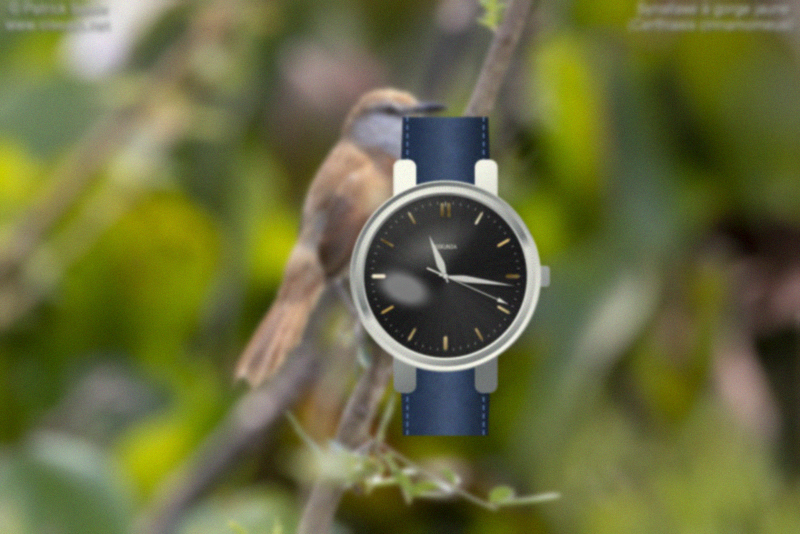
11.16.19
